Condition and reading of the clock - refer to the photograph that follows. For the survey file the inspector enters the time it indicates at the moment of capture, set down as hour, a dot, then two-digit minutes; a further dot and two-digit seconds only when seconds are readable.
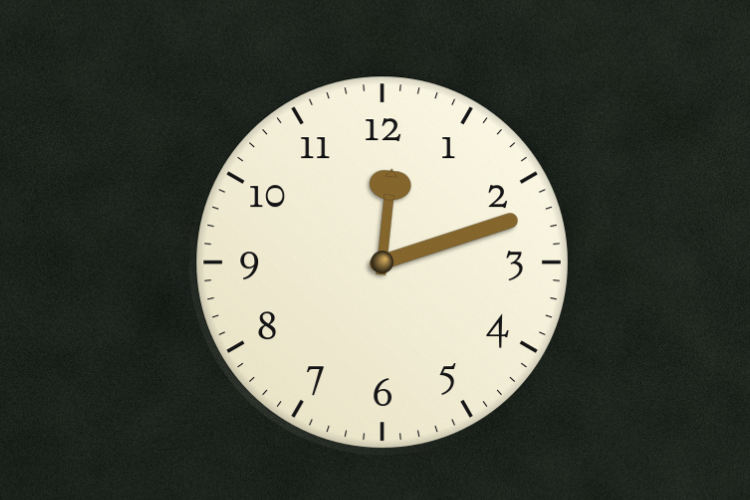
12.12
